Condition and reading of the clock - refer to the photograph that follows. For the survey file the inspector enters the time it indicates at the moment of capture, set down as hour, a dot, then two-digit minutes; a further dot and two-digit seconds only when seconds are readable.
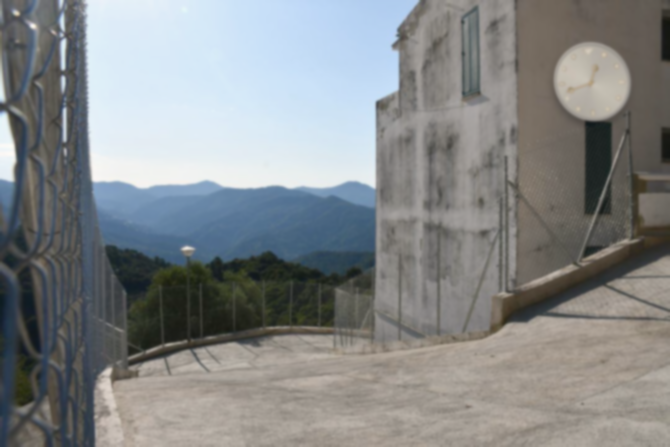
12.42
